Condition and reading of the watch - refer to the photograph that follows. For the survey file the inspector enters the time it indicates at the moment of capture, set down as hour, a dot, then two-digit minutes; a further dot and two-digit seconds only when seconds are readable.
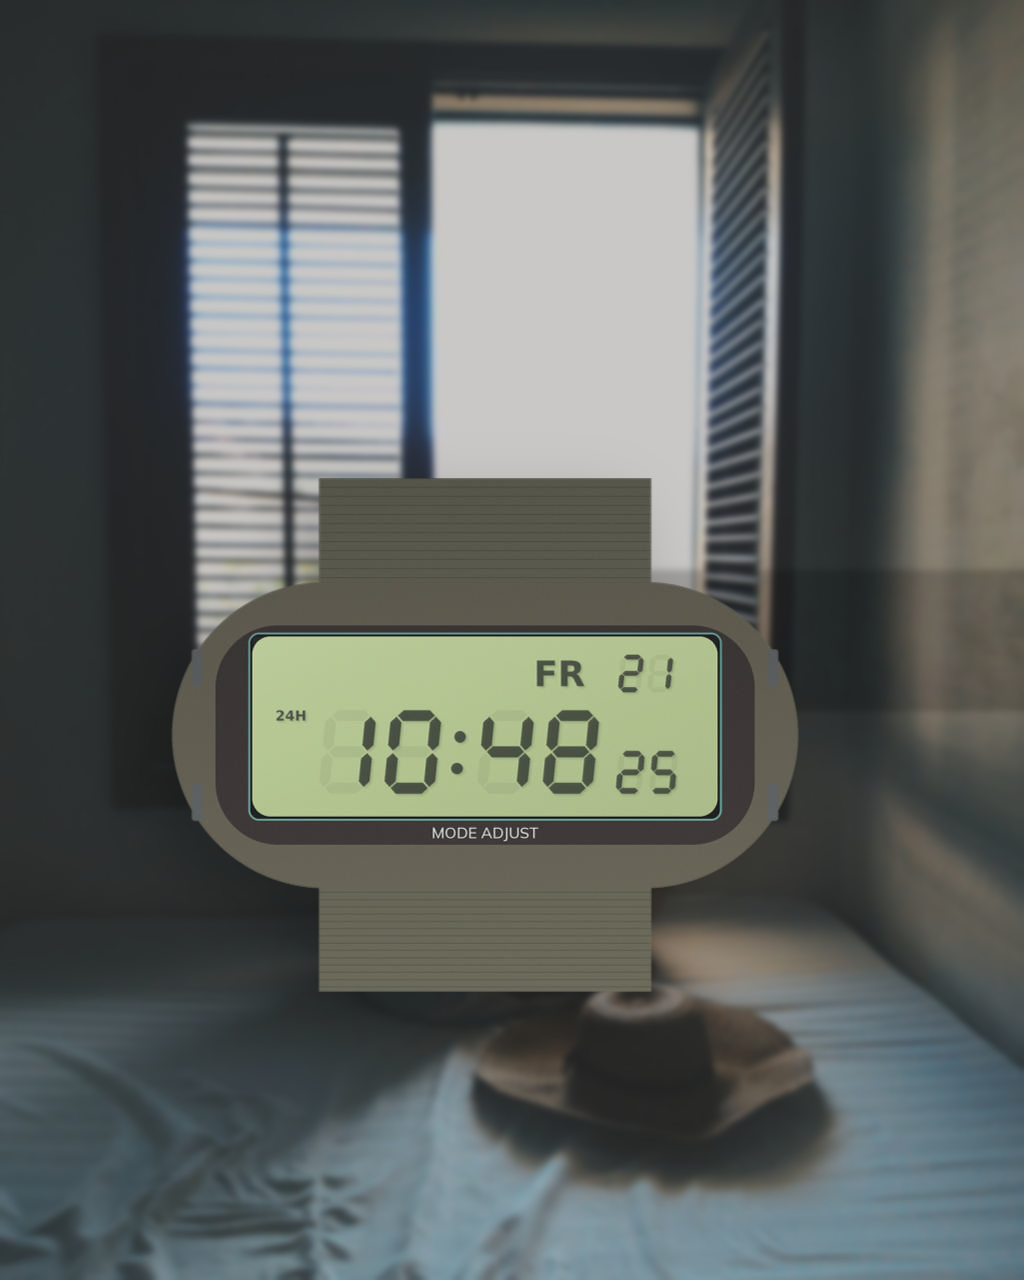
10.48.25
